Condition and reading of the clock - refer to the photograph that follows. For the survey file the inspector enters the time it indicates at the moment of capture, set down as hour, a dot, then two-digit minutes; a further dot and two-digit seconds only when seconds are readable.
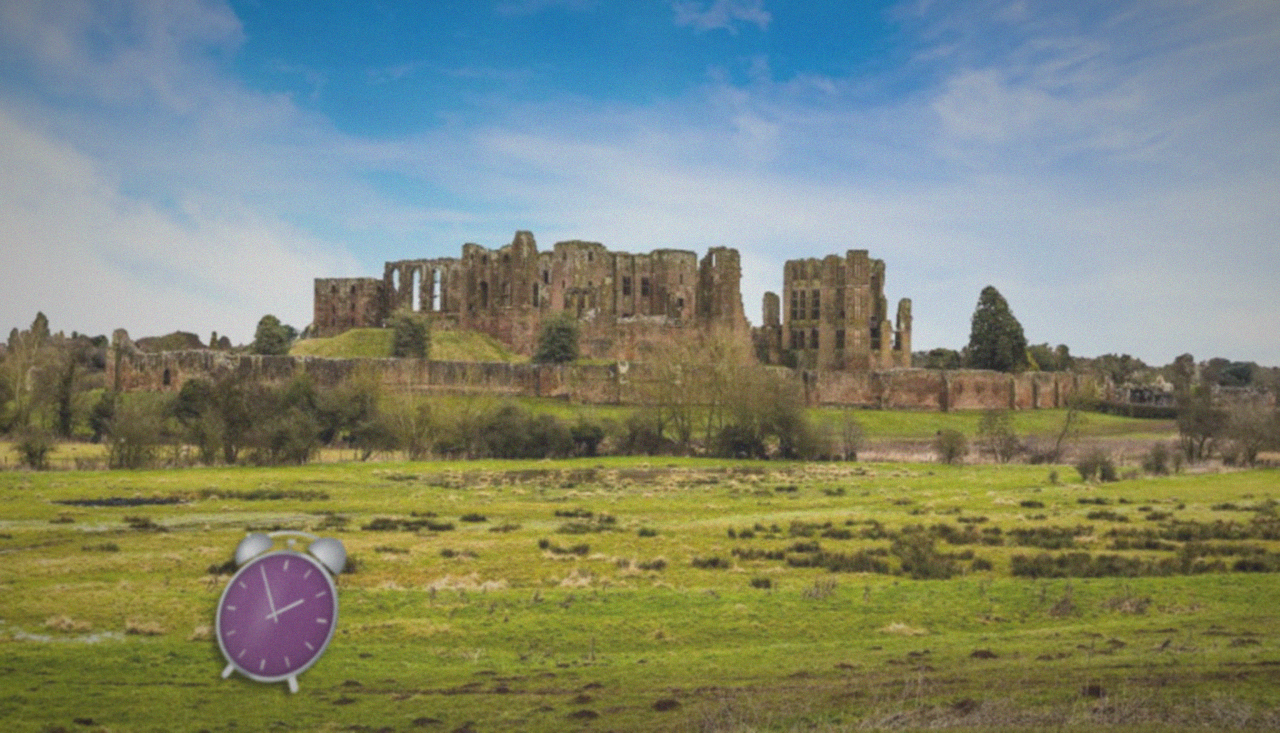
1.55
